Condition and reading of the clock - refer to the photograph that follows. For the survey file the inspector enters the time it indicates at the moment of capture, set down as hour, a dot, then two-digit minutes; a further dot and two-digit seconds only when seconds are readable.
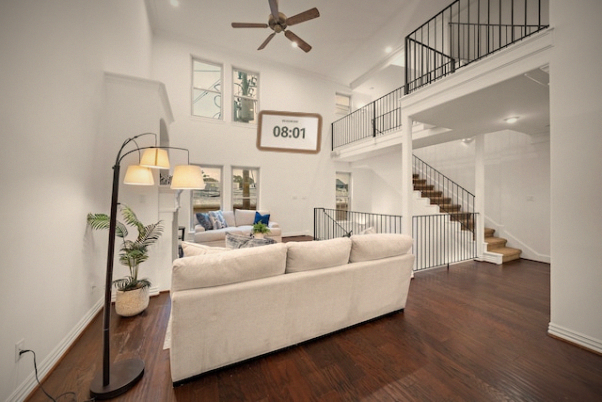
8.01
